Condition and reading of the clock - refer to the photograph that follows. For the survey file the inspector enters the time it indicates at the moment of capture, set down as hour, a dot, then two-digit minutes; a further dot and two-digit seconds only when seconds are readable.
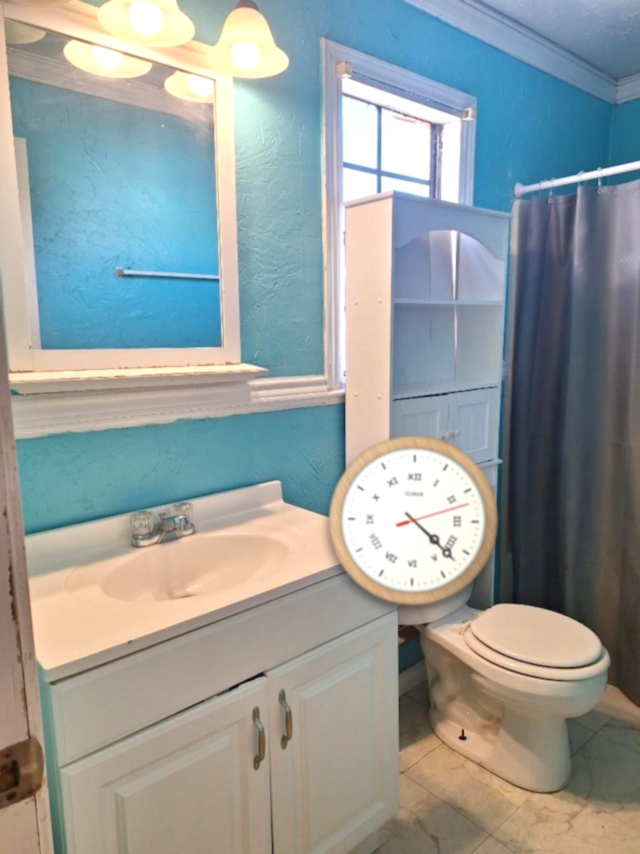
4.22.12
